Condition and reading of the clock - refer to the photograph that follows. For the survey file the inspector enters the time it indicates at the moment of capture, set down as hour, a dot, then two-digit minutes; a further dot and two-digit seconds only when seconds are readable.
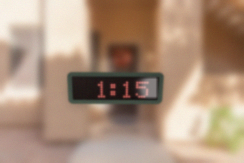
1.15
